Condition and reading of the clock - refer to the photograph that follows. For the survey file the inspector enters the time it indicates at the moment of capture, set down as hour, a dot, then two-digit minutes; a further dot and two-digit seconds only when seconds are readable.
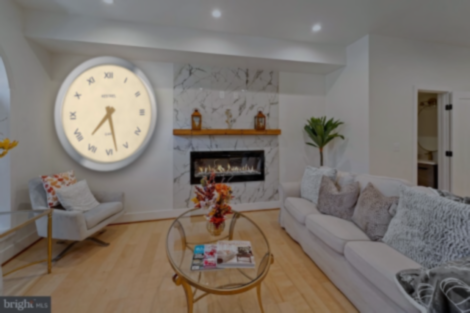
7.28
